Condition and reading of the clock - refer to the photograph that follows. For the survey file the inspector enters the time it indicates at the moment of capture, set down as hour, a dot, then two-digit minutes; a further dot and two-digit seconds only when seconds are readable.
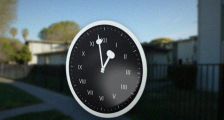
12.58
